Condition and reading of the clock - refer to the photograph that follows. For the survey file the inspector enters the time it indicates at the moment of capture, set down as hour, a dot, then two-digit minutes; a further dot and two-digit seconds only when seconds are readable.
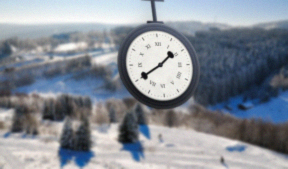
1.40
